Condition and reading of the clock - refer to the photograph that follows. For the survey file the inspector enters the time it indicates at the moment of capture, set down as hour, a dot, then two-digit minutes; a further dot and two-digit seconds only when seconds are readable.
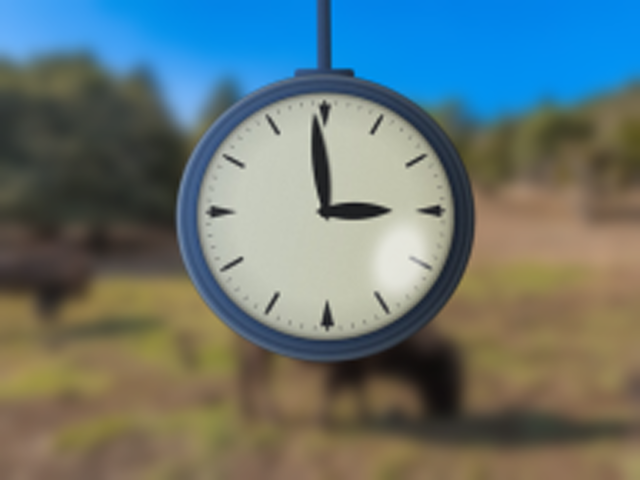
2.59
